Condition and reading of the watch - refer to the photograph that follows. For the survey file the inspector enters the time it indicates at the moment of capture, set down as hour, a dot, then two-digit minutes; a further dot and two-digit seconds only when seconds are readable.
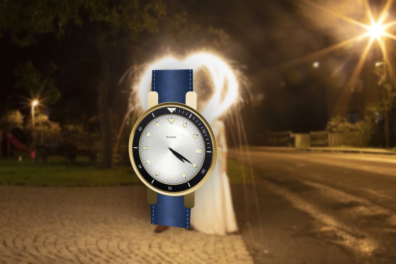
4.20
